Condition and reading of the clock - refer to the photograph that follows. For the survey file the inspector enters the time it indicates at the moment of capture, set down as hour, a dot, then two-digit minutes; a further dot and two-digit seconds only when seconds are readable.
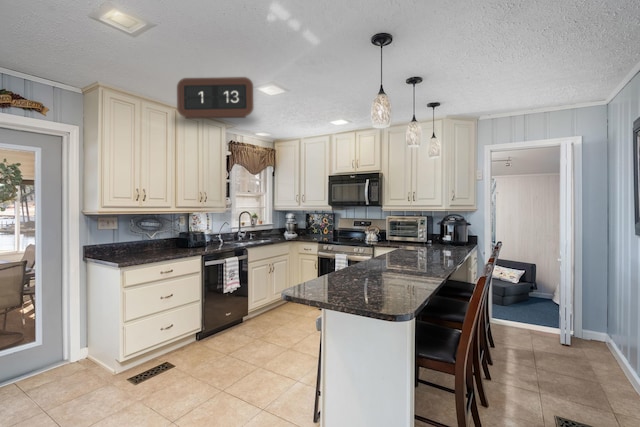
1.13
